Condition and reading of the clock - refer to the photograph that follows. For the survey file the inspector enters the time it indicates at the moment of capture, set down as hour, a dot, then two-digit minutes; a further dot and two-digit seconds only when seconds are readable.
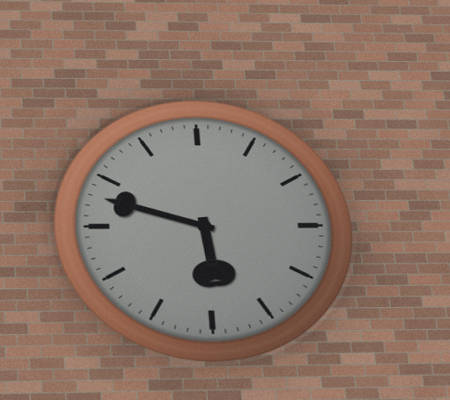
5.48
